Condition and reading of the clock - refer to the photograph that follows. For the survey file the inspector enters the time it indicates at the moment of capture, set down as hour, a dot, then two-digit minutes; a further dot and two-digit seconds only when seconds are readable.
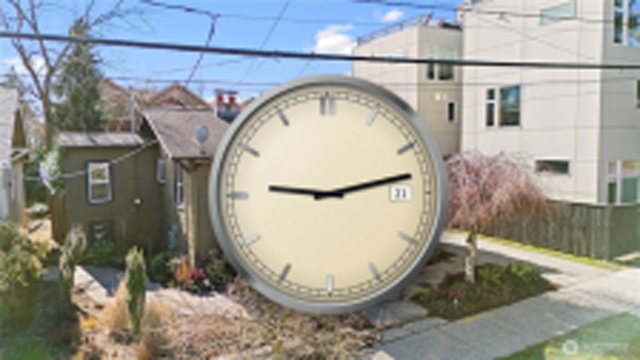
9.13
